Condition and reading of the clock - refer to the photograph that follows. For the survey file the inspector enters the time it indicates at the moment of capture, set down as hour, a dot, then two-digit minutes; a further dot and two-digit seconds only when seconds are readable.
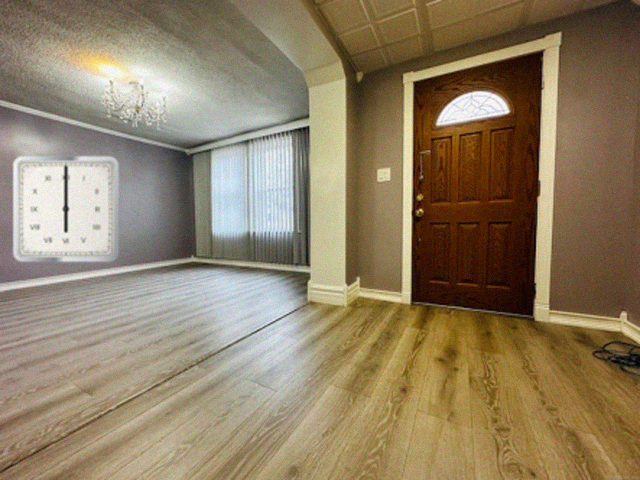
6.00
